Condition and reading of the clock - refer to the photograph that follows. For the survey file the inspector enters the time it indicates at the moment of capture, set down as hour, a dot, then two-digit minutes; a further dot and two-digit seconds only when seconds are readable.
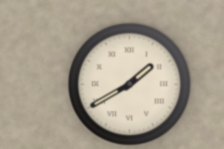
1.40
